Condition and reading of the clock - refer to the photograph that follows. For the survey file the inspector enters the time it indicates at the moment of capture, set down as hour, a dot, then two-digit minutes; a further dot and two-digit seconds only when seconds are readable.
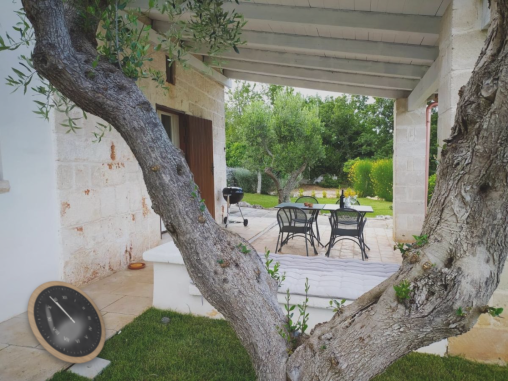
10.54
